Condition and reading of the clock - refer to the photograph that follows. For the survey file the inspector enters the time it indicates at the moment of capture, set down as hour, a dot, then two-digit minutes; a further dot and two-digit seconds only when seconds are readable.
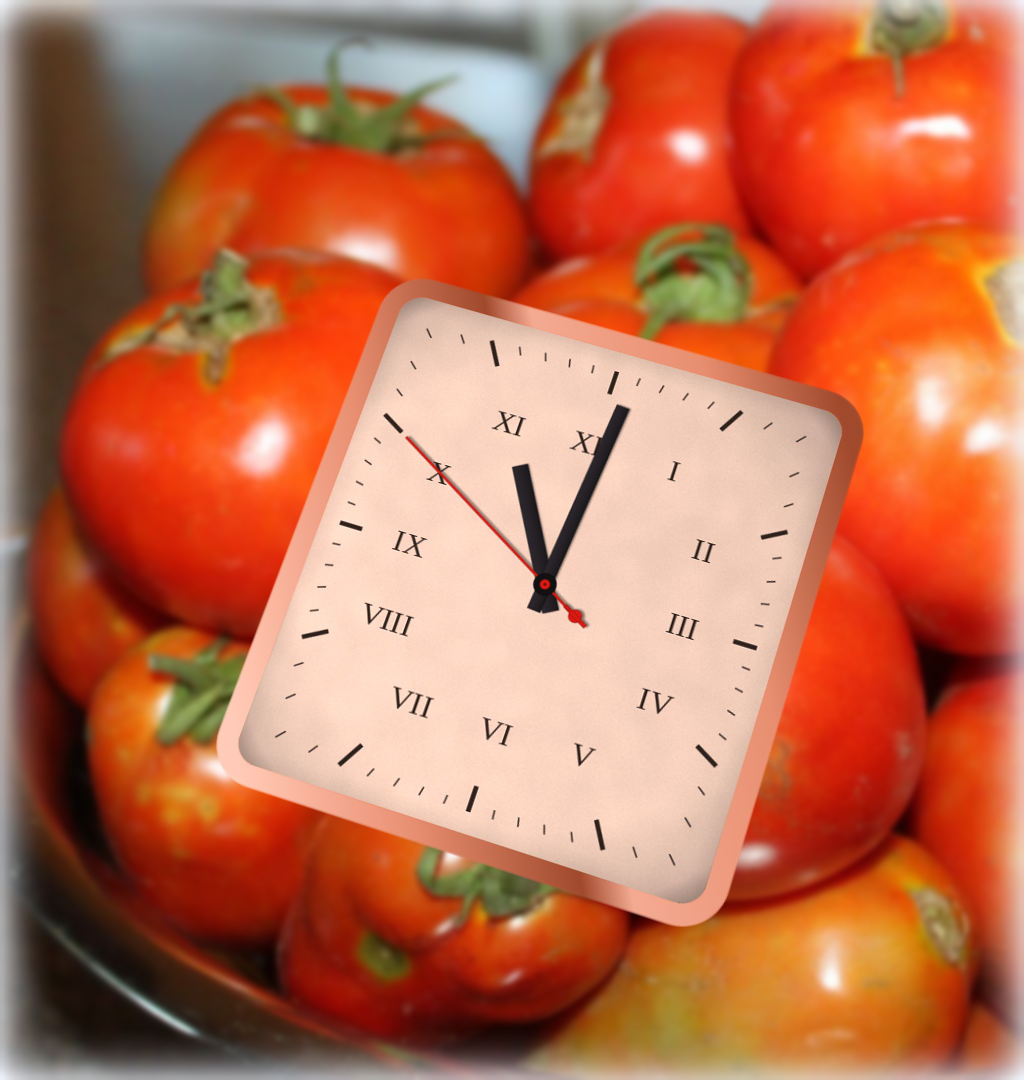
11.00.50
